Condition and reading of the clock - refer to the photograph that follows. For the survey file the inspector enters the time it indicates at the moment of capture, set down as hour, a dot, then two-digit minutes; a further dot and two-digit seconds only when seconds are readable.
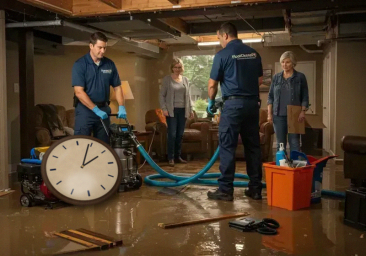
2.04
